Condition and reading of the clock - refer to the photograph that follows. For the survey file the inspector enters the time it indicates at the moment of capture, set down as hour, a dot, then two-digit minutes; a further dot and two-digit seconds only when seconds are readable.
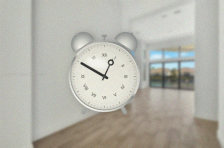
12.50
